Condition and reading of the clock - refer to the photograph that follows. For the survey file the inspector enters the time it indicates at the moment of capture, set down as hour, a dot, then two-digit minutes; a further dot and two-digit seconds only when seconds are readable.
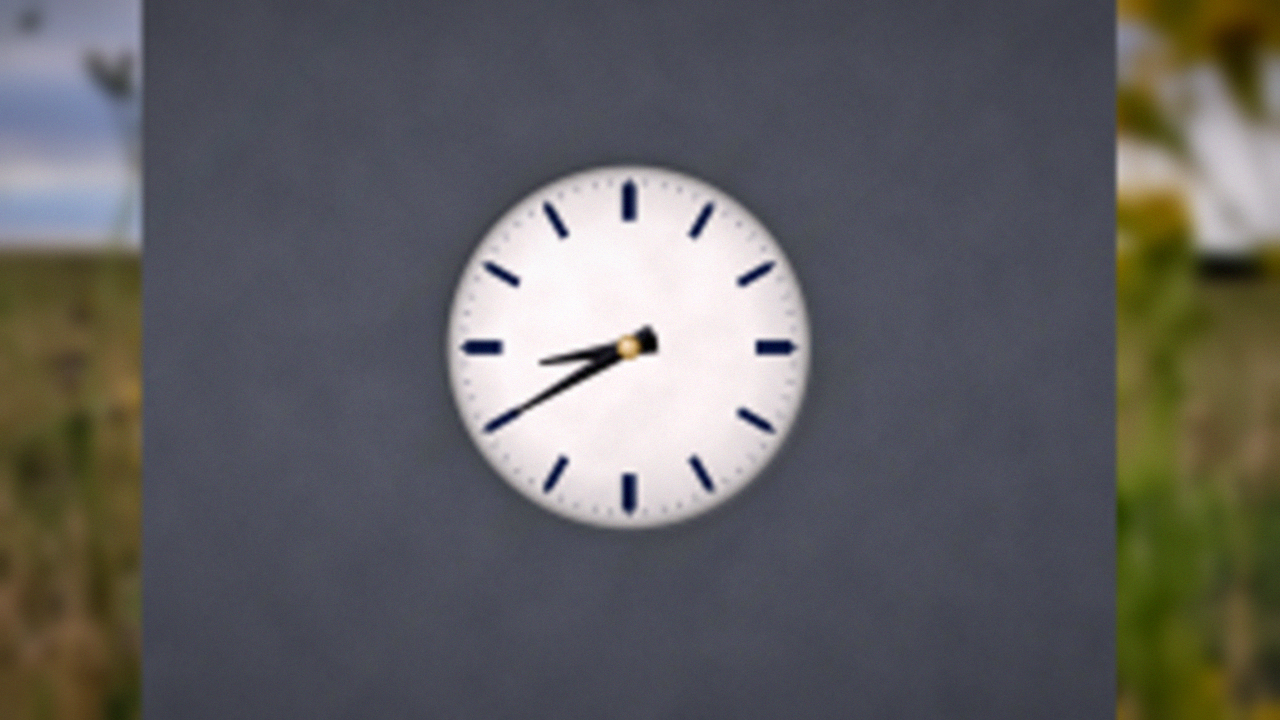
8.40
